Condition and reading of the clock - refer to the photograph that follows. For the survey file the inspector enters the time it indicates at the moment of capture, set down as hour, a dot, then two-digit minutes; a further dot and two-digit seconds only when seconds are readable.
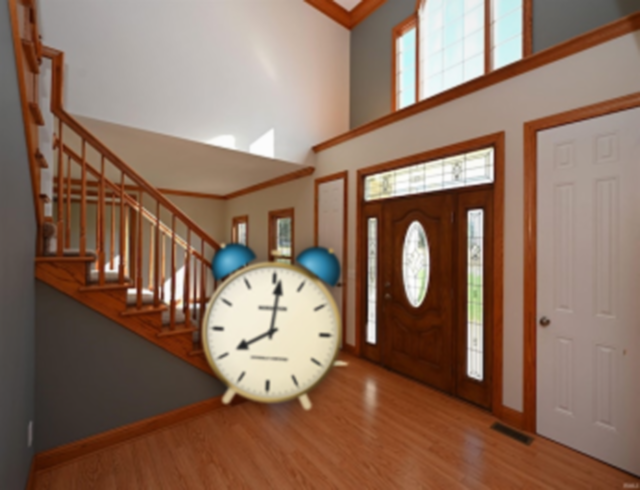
8.01
